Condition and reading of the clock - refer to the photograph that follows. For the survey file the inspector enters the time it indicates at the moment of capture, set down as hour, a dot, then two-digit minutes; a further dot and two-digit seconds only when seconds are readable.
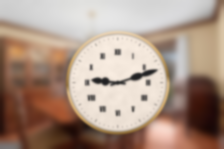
9.12
